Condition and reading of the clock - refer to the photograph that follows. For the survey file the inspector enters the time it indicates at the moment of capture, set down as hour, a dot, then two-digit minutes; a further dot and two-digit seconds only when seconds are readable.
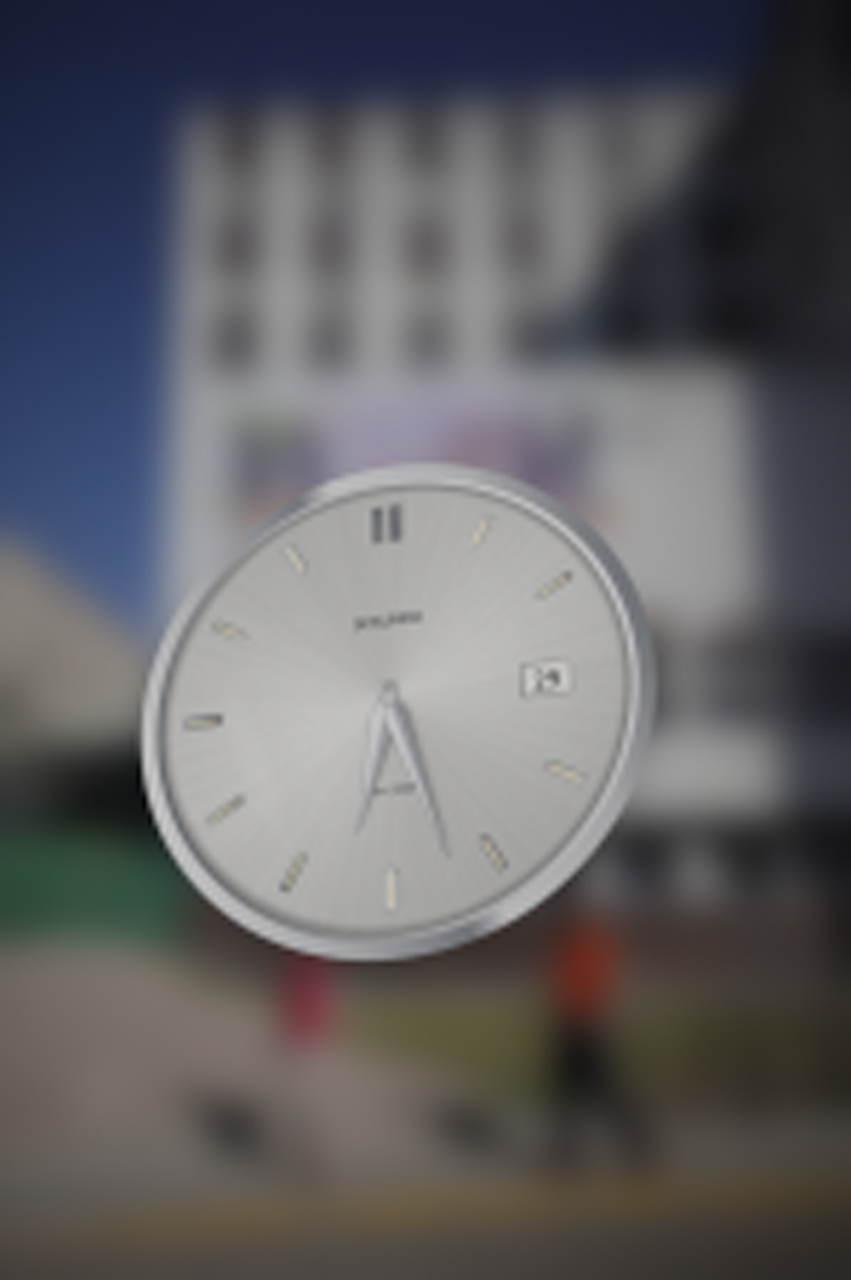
6.27
